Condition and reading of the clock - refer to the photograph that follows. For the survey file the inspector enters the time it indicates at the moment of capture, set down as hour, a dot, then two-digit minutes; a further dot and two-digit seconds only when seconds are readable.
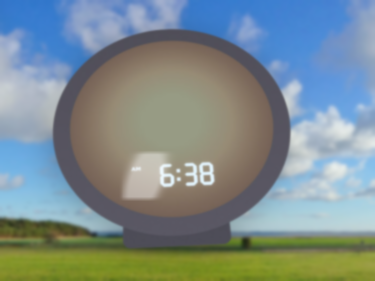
6.38
